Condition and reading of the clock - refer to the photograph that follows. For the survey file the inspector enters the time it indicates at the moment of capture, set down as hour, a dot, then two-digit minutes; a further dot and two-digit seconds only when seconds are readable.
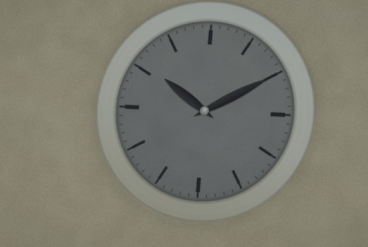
10.10
